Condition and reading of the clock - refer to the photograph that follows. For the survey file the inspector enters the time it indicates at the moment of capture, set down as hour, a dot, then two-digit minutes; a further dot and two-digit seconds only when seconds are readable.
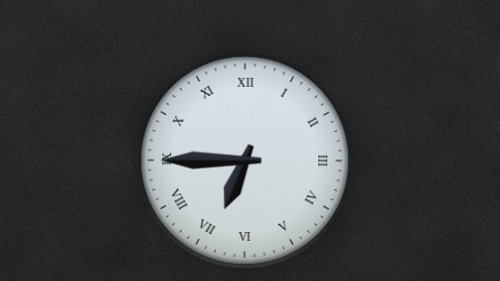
6.45
